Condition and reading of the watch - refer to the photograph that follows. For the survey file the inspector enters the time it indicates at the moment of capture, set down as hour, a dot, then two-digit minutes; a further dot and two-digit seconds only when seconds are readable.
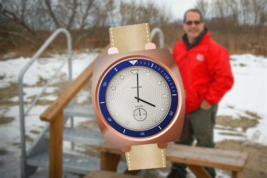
4.01
